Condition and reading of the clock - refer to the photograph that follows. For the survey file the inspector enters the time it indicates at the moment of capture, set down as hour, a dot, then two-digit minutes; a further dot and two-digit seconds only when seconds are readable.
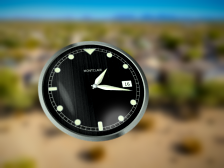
1.17
